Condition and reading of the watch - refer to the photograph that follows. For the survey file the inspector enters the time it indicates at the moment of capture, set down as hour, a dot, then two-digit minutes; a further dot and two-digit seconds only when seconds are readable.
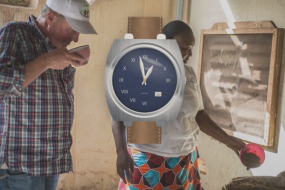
12.58
